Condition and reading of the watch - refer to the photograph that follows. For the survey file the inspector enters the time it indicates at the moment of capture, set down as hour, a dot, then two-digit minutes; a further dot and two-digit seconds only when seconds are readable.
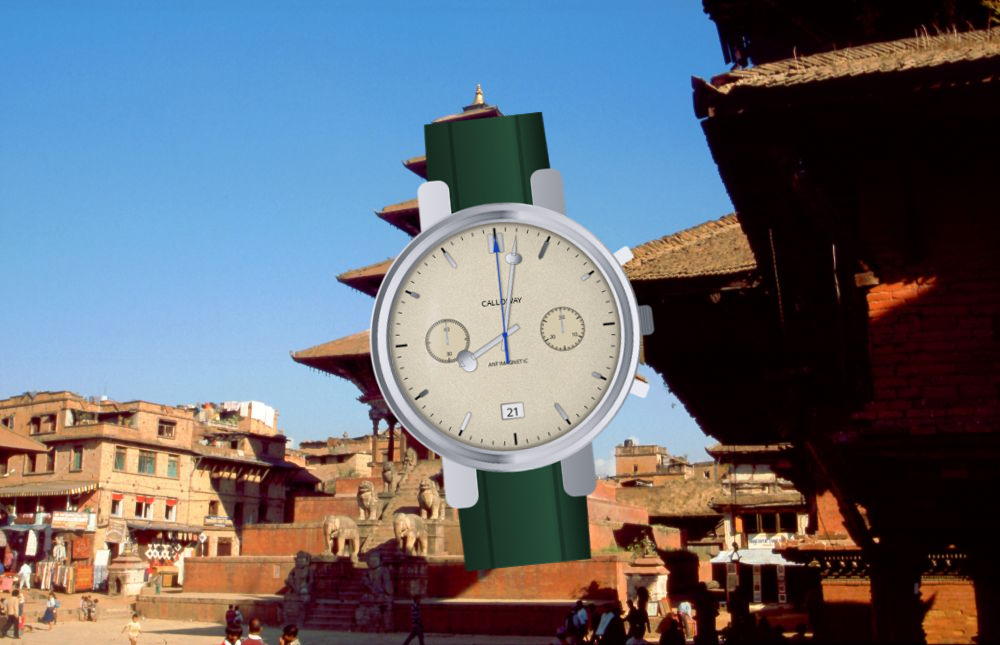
8.02
